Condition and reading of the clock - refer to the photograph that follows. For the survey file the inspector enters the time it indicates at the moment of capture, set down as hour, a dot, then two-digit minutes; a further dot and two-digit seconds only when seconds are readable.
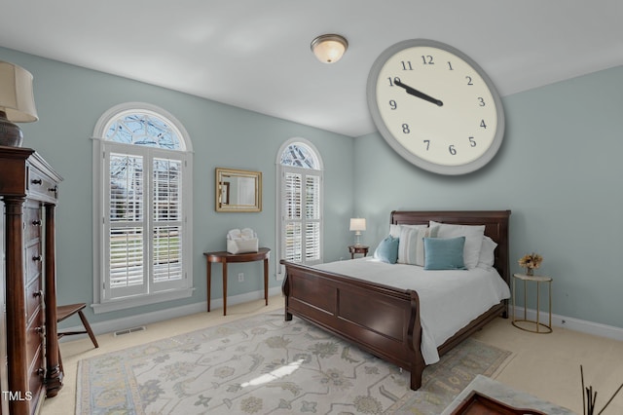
9.50
